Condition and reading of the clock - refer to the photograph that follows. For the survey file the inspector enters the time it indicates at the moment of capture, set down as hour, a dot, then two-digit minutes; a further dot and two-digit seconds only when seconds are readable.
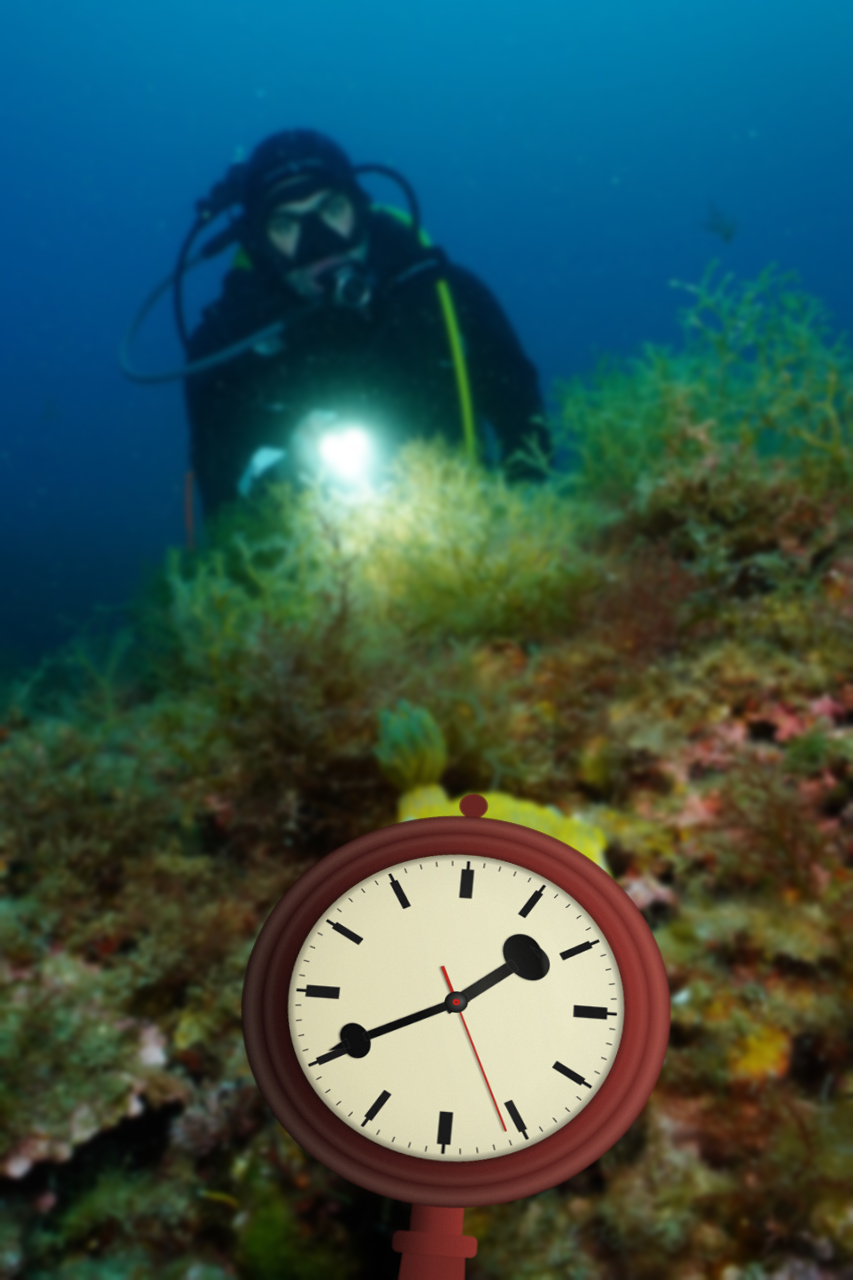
1.40.26
